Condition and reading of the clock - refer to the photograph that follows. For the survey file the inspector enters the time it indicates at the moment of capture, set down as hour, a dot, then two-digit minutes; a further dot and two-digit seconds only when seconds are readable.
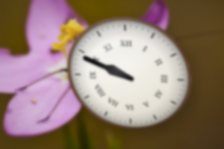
9.49
